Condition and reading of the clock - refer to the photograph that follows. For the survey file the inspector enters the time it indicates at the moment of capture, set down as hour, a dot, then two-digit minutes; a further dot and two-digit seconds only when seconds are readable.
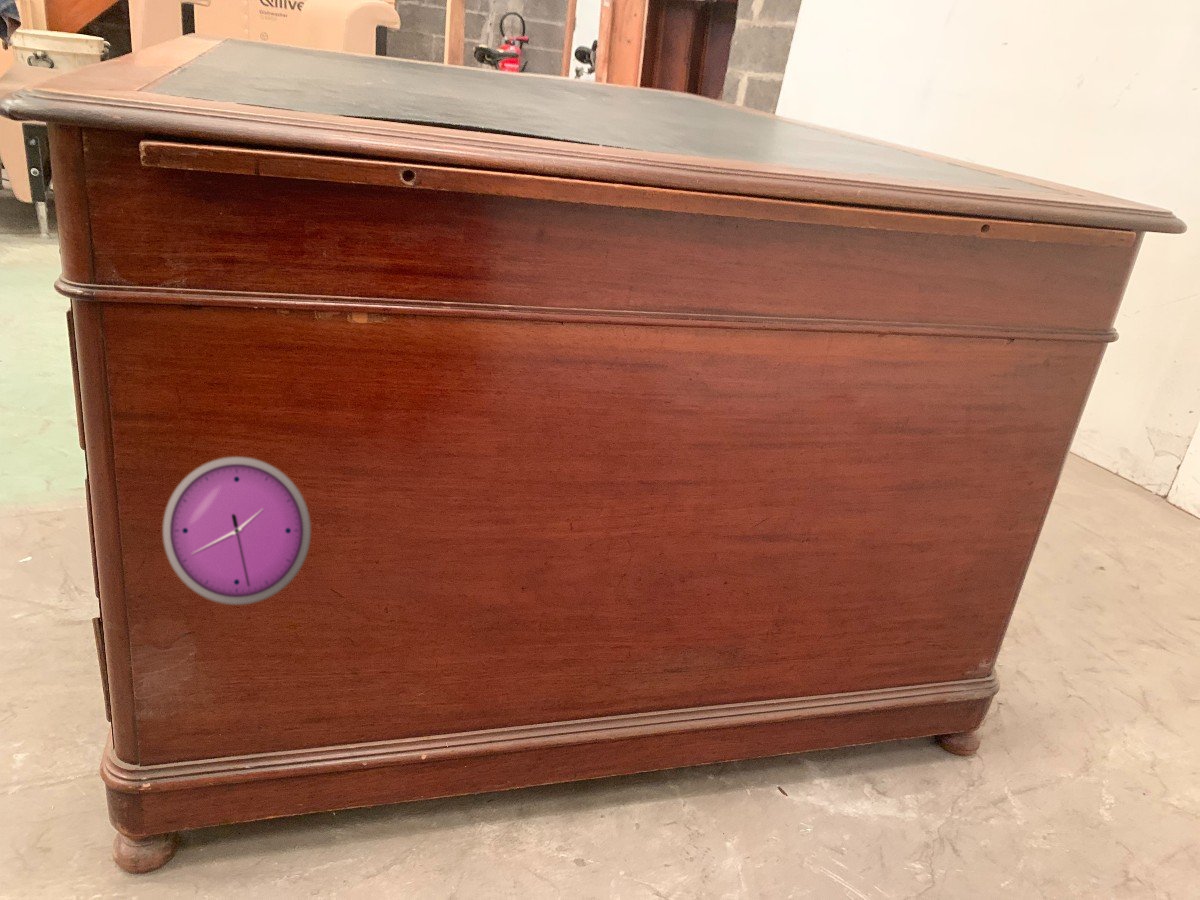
1.40.28
